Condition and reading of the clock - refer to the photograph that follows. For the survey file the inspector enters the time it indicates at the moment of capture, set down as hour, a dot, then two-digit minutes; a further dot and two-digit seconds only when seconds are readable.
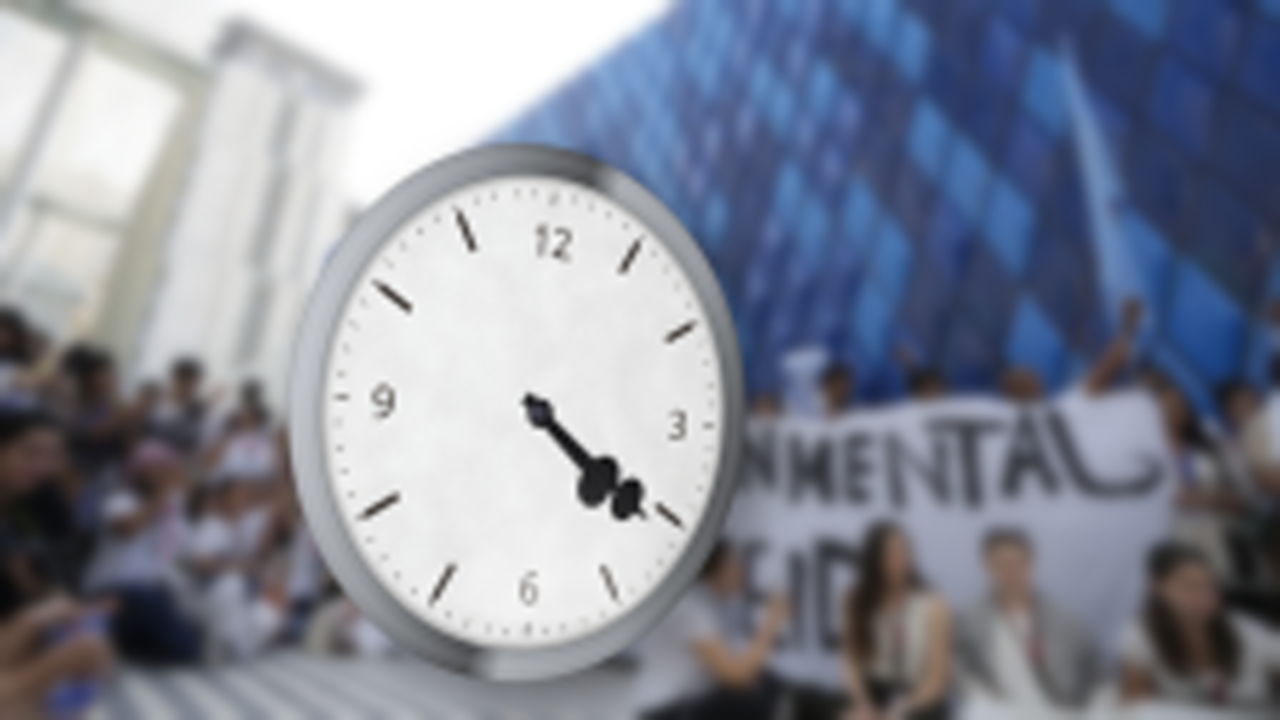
4.21
